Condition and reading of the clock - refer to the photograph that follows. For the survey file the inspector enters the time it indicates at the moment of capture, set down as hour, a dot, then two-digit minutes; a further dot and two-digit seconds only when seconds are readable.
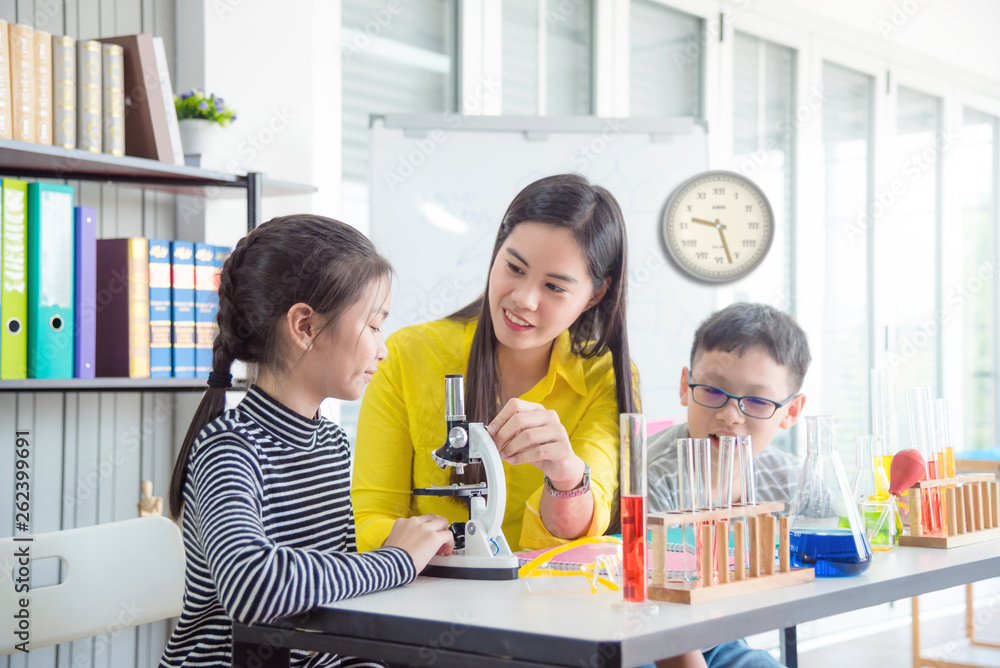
9.27
